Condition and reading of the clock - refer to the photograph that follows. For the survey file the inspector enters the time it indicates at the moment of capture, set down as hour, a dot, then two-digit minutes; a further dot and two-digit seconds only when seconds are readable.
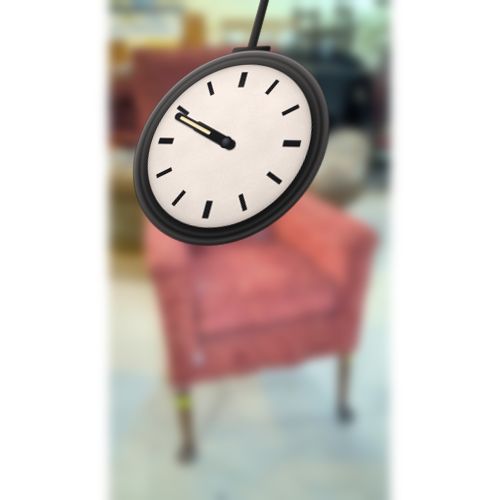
9.49
